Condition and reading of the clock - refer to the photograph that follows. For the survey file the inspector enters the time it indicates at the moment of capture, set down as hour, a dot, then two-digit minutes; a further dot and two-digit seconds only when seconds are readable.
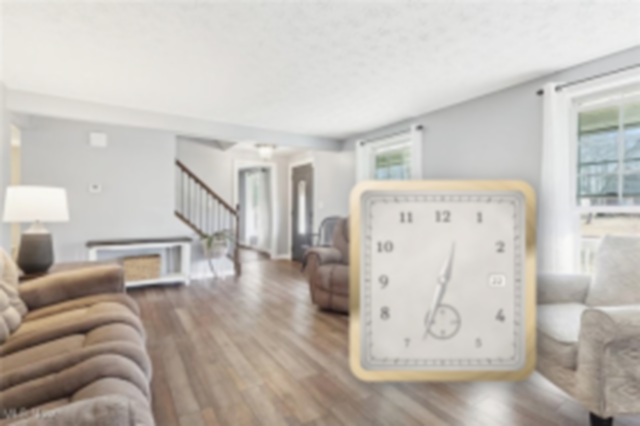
12.33
